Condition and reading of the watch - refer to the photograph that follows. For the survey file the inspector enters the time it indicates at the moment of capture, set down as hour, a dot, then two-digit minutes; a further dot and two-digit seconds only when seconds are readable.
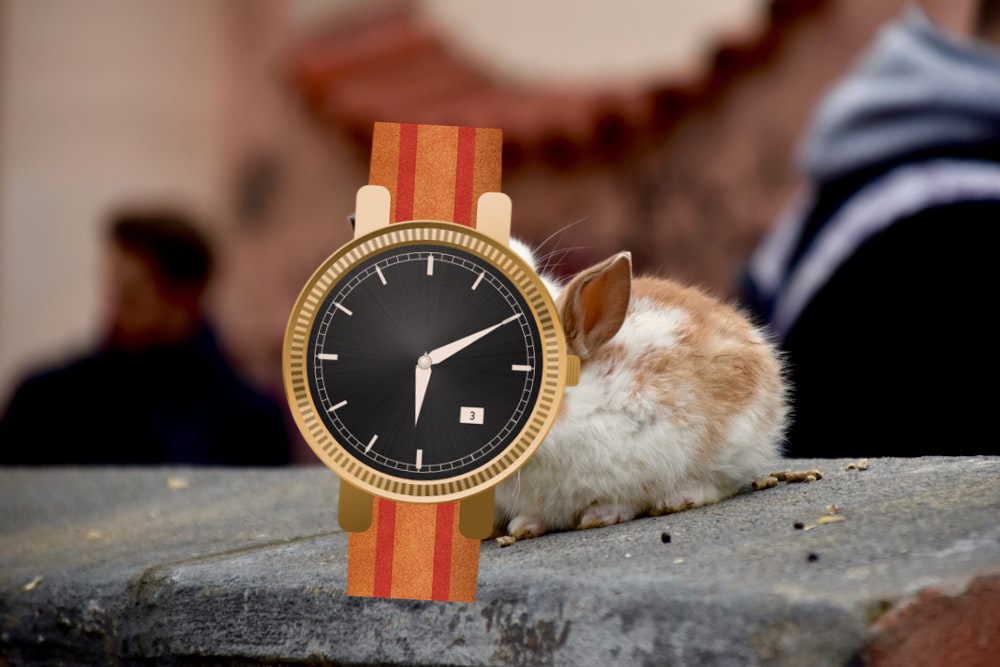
6.10
